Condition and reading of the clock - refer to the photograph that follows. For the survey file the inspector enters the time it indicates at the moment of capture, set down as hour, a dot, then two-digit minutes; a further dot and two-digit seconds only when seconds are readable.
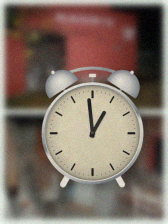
12.59
